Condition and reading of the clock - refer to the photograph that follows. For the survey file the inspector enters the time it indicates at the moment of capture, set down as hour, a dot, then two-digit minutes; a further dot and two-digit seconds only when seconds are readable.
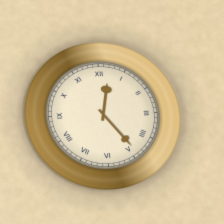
12.24
